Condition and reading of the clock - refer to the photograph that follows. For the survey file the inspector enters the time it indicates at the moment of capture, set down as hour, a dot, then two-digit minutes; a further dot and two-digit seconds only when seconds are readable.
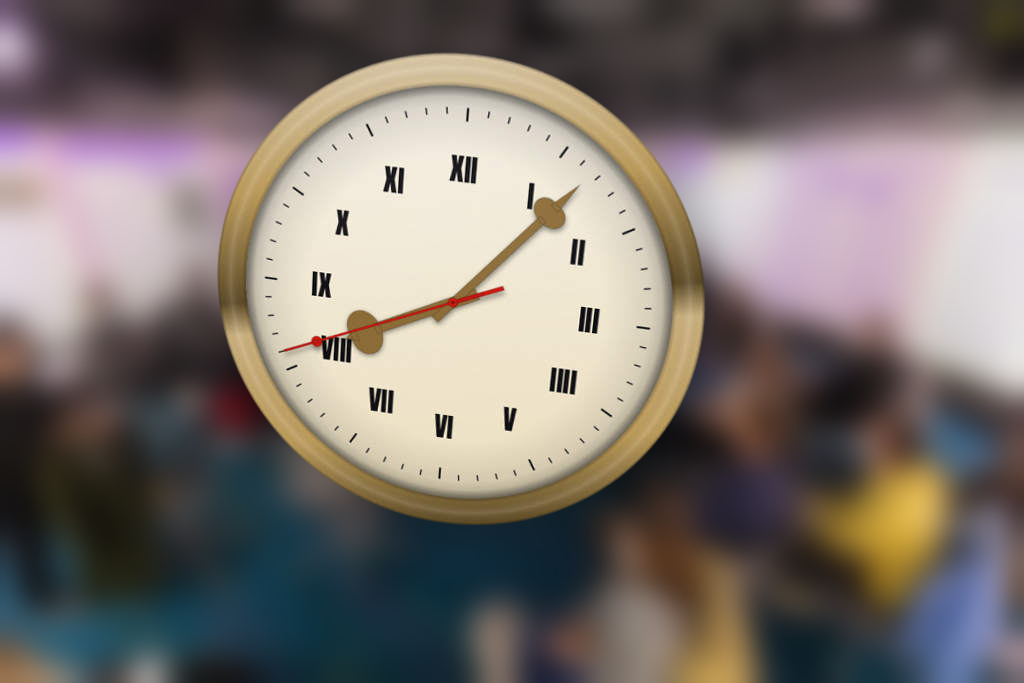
8.06.41
